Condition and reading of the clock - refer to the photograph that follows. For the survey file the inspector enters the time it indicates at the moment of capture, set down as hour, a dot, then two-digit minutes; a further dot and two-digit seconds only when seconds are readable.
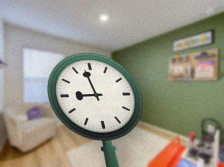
8.58
